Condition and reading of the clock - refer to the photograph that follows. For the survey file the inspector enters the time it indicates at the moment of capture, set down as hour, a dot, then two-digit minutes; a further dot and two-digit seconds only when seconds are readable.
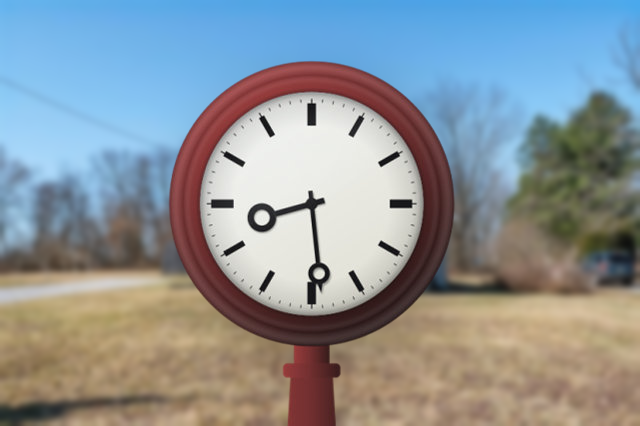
8.29
